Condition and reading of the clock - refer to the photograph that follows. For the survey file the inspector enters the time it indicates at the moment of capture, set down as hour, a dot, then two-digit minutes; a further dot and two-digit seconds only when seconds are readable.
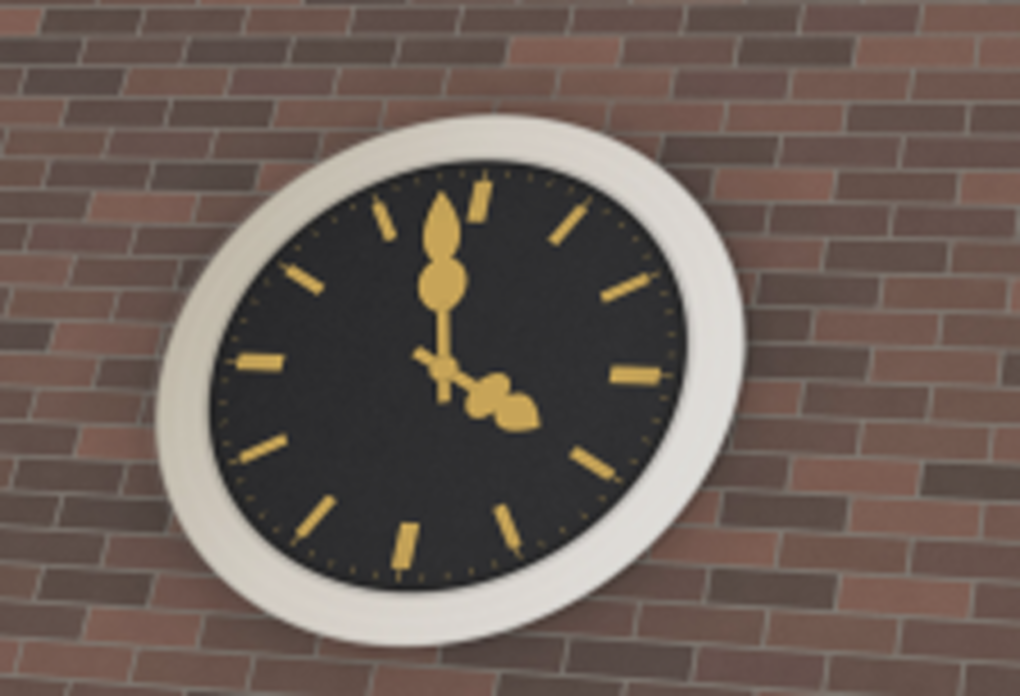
3.58
